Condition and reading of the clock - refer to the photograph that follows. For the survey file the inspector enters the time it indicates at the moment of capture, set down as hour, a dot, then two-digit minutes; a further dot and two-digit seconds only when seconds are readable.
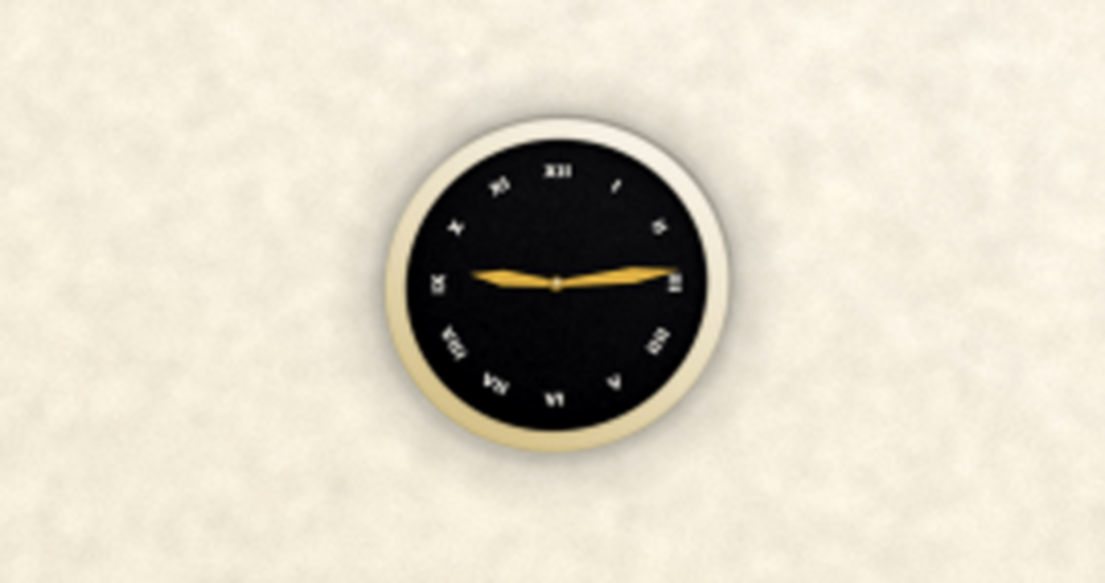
9.14
